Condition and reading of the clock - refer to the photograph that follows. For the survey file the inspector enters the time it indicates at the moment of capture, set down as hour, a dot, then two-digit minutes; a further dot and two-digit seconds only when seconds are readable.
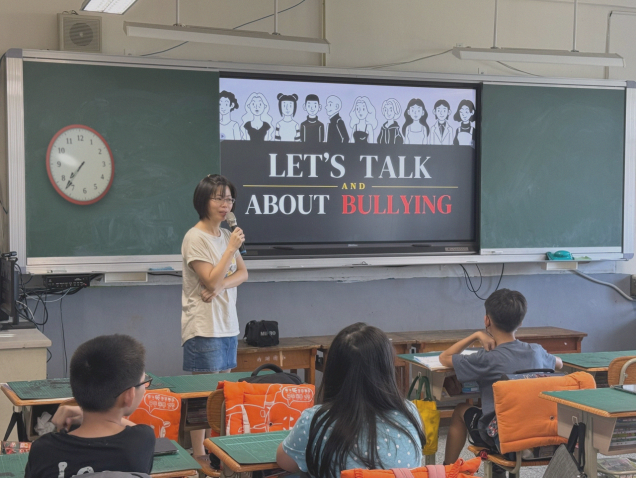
7.37
